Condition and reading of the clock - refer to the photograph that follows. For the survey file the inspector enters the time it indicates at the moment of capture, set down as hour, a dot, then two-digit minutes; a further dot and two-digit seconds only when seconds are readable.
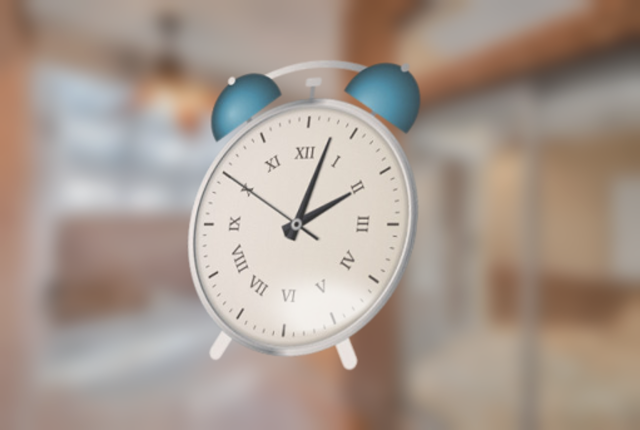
2.02.50
